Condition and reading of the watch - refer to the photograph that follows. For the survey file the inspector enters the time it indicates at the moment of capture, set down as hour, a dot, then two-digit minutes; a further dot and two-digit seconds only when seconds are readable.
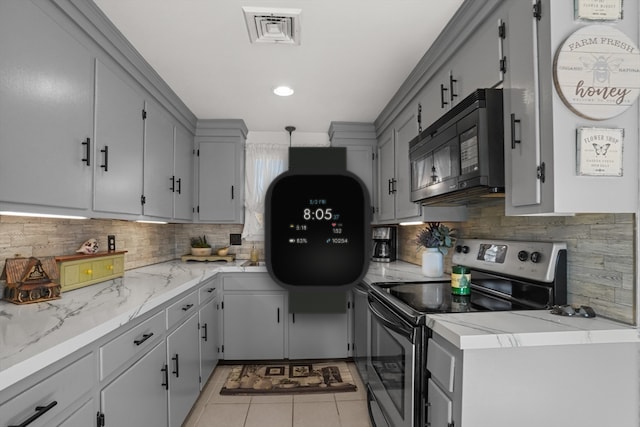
8.05
